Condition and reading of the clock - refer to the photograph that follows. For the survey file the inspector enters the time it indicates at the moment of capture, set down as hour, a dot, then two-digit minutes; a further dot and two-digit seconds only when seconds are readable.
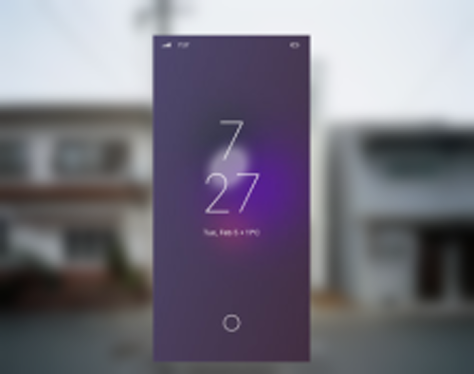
7.27
